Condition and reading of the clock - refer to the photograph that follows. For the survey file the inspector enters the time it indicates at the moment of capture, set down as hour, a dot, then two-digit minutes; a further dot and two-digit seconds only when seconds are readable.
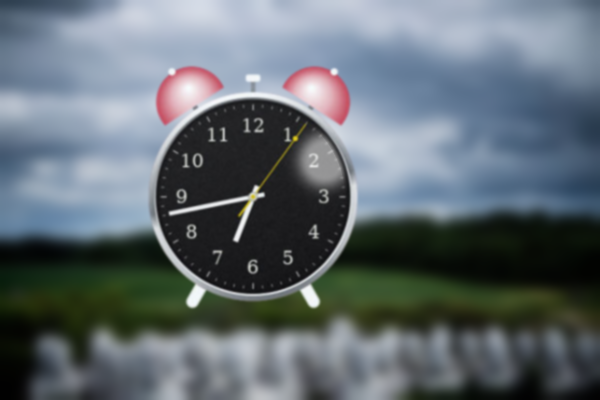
6.43.06
